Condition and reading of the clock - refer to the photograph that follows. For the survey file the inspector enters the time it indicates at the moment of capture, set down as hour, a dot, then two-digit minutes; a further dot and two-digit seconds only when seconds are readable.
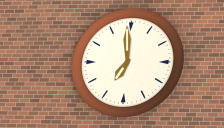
6.59
